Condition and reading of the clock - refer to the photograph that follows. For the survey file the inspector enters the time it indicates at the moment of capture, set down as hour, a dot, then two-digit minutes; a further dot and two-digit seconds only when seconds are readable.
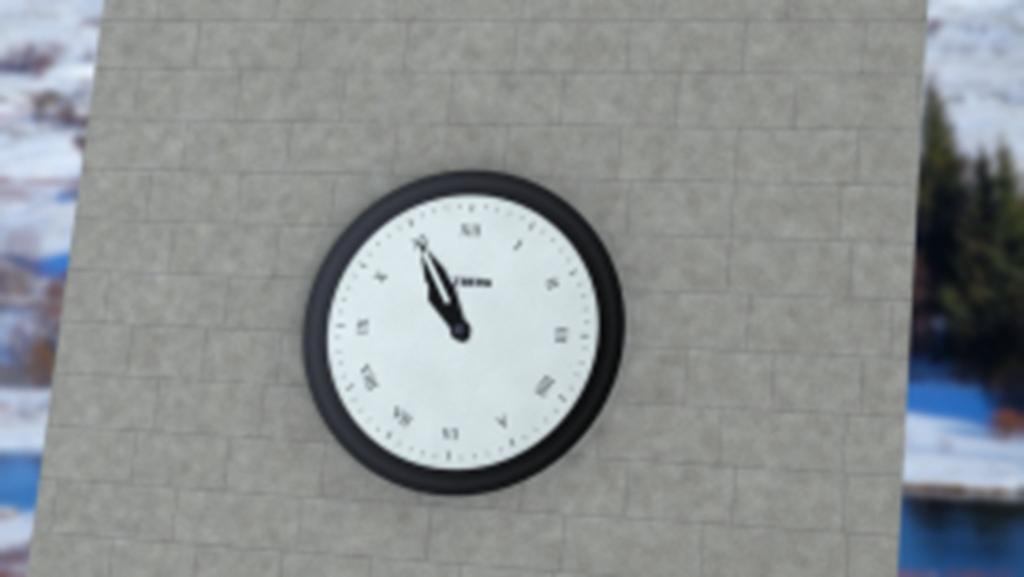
10.55
